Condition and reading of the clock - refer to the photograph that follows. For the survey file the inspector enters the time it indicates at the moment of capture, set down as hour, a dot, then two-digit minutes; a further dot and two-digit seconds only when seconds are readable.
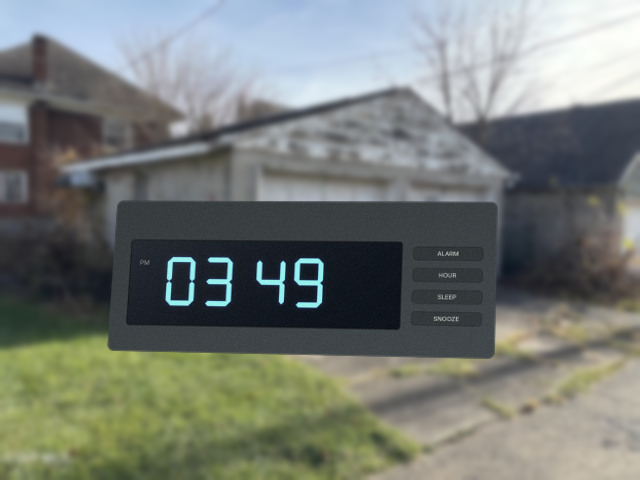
3.49
